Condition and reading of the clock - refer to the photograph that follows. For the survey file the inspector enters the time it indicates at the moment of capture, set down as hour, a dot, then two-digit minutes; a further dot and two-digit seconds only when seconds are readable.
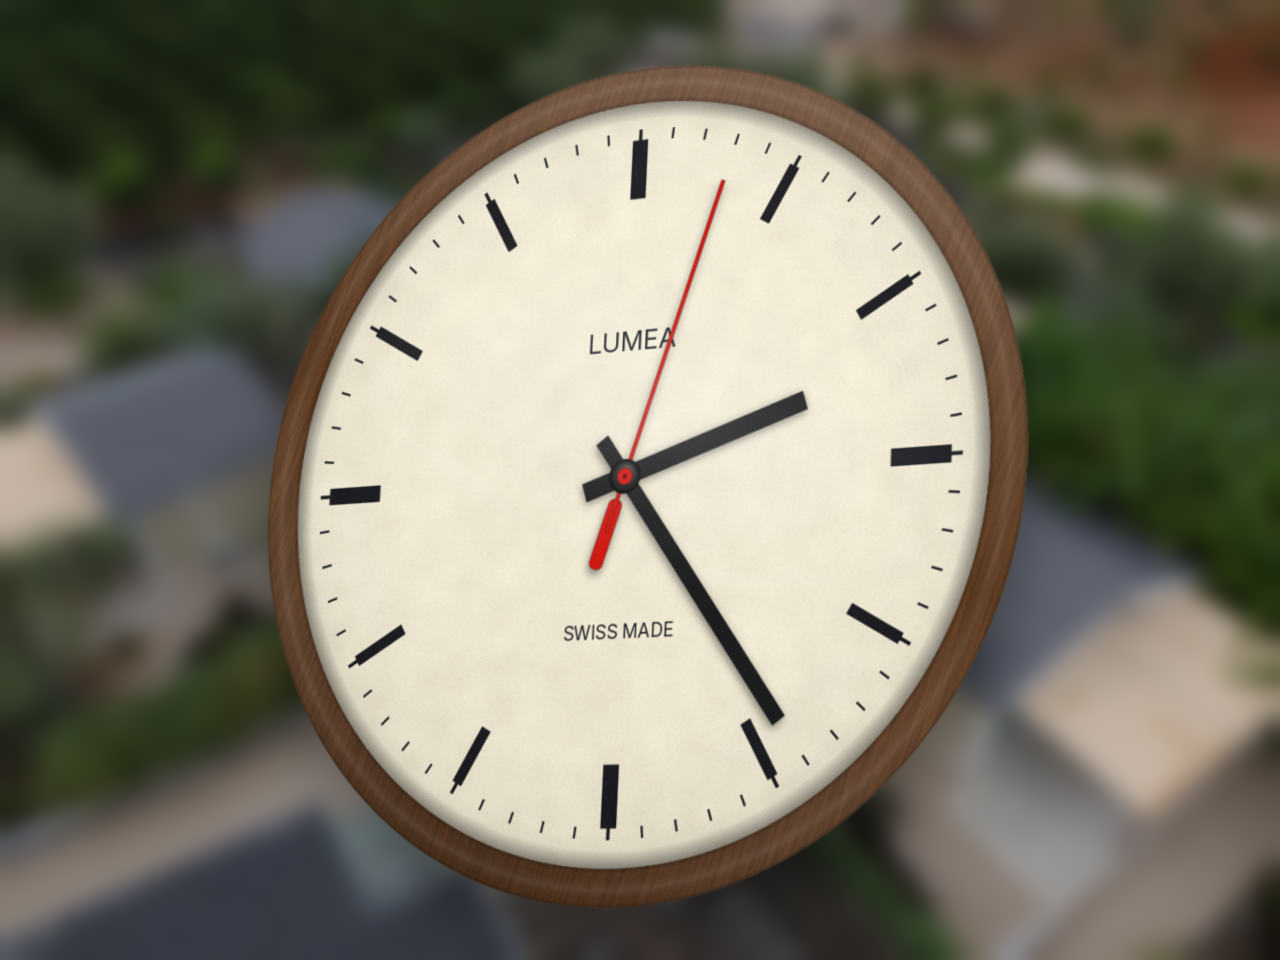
2.24.03
